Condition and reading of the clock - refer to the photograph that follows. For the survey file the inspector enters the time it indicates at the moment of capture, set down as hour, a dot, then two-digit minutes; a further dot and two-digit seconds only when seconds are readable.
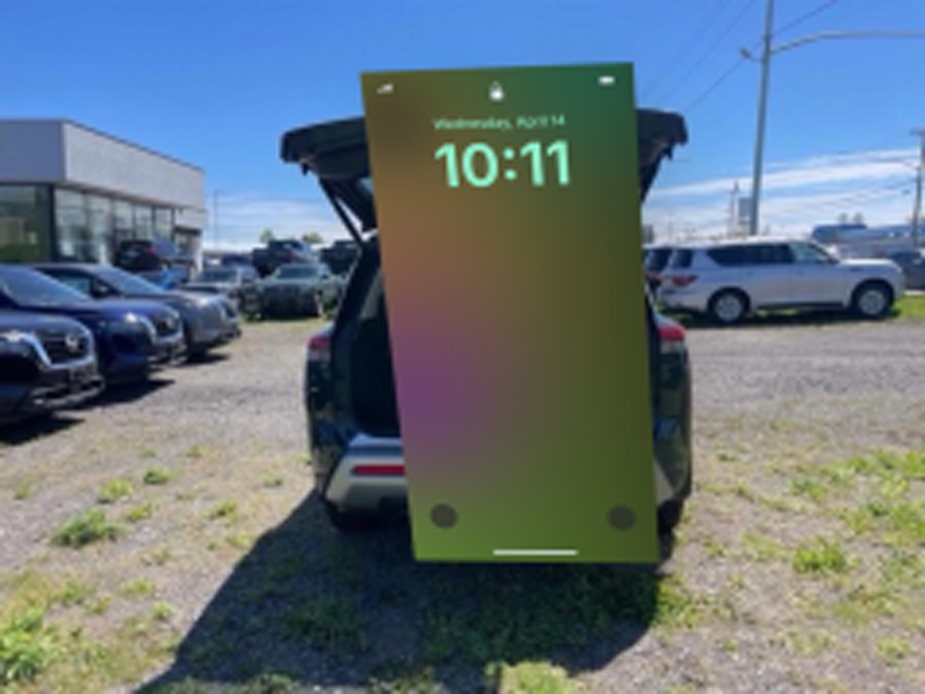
10.11
